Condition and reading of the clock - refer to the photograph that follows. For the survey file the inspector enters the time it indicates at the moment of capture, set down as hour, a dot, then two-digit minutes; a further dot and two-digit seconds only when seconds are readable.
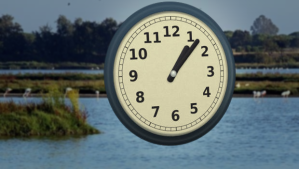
1.07
